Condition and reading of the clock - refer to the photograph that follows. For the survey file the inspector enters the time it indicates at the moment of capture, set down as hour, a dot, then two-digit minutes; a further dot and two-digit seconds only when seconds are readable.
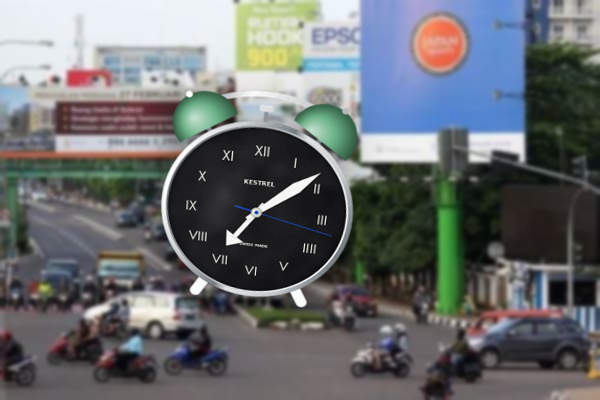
7.08.17
